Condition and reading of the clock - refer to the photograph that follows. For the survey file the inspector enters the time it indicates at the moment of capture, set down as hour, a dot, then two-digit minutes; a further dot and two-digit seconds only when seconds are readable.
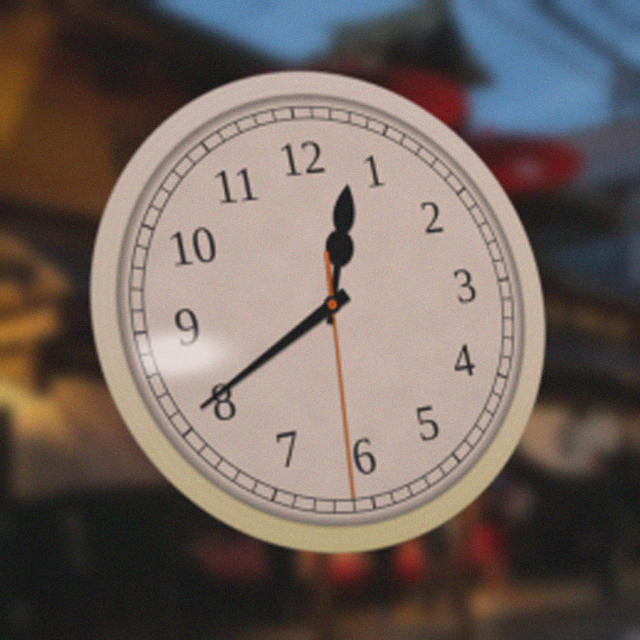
12.40.31
